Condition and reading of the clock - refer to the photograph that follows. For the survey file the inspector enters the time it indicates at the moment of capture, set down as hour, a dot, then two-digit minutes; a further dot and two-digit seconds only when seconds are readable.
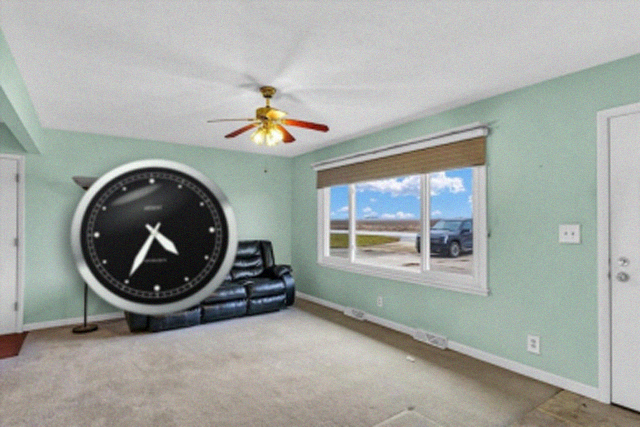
4.35
